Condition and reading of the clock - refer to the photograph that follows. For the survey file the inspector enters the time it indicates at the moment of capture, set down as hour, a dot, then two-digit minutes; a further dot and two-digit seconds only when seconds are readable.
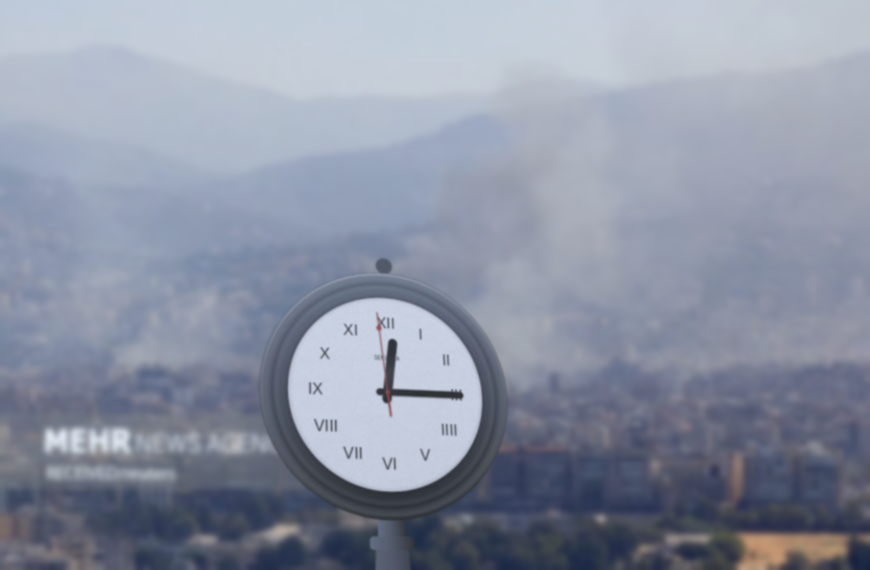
12.14.59
